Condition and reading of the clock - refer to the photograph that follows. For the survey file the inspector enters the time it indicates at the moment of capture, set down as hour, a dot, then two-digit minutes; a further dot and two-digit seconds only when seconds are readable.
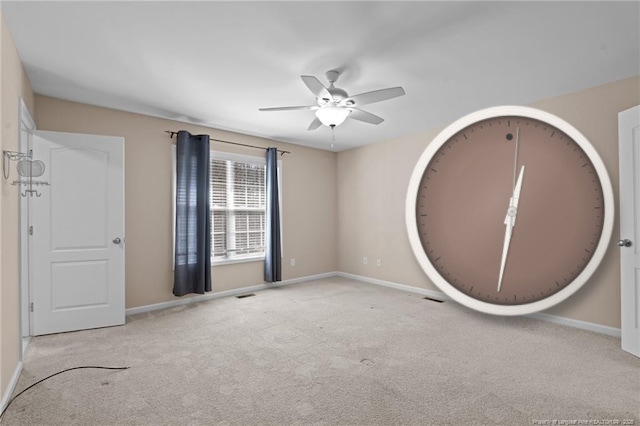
12.32.01
